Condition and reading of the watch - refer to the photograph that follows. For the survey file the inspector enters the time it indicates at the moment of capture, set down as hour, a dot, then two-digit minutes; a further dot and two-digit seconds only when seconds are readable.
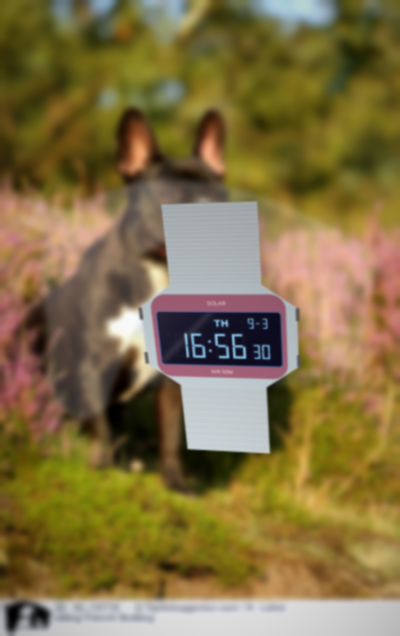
16.56.30
